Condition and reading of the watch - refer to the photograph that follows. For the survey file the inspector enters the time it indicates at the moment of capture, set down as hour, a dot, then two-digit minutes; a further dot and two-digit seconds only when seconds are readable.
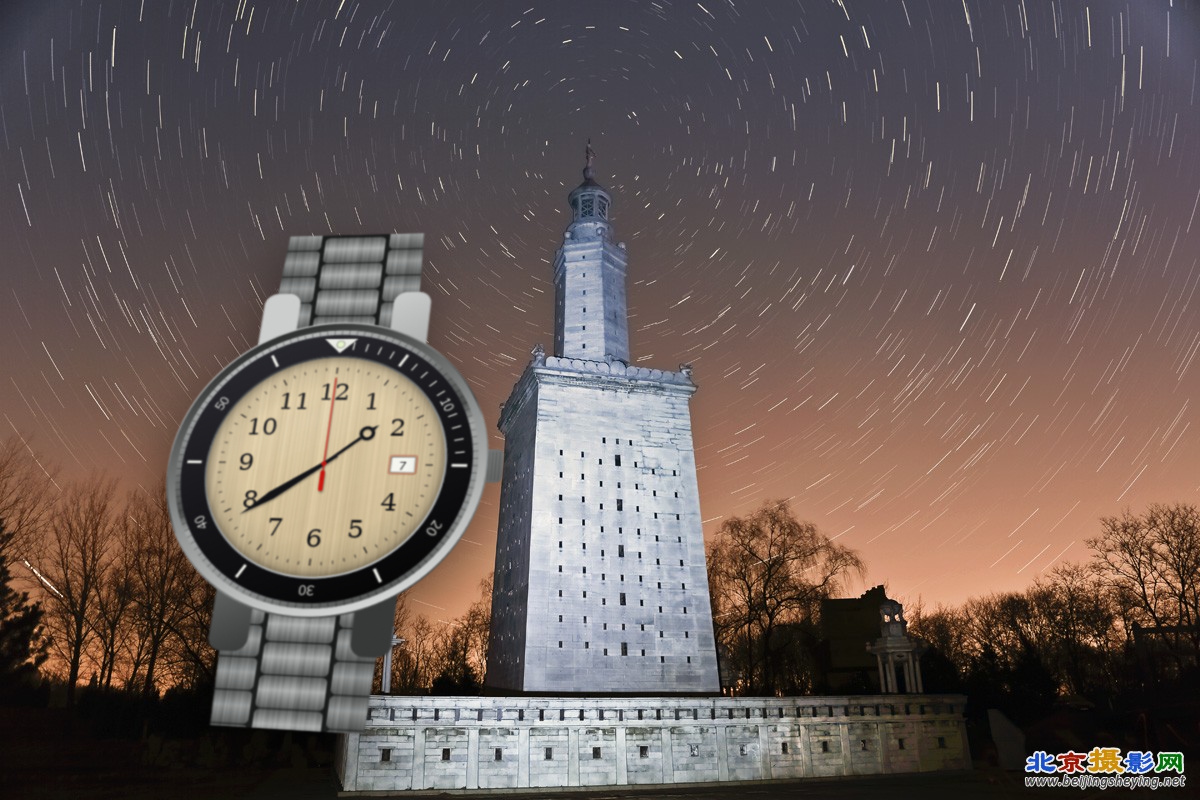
1.39.00
